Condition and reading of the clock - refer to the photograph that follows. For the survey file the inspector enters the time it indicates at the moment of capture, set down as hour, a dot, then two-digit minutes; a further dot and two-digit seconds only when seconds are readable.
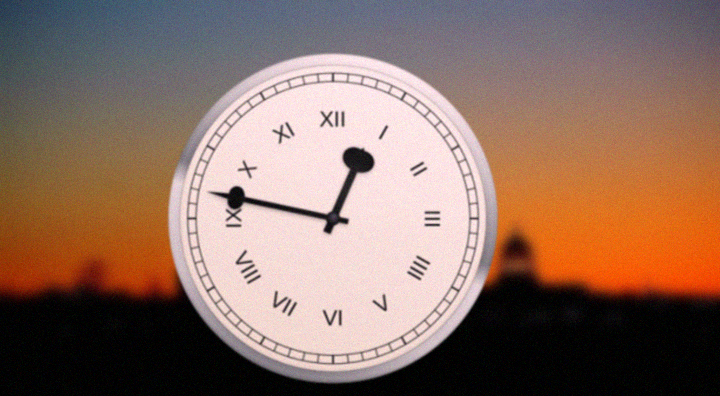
12.47
